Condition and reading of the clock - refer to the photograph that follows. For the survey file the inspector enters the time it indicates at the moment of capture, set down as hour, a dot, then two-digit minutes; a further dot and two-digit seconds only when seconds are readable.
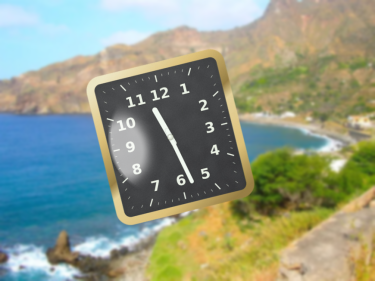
11.28
